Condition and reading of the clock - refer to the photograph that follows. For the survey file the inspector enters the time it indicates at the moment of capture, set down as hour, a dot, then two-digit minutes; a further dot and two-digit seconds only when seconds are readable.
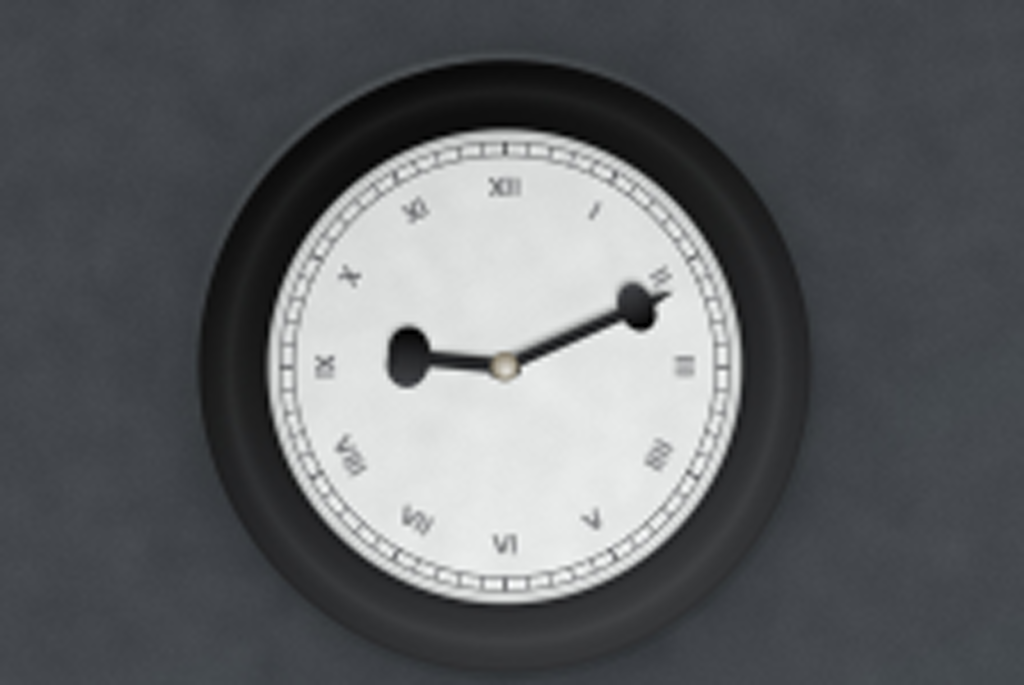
9.11
